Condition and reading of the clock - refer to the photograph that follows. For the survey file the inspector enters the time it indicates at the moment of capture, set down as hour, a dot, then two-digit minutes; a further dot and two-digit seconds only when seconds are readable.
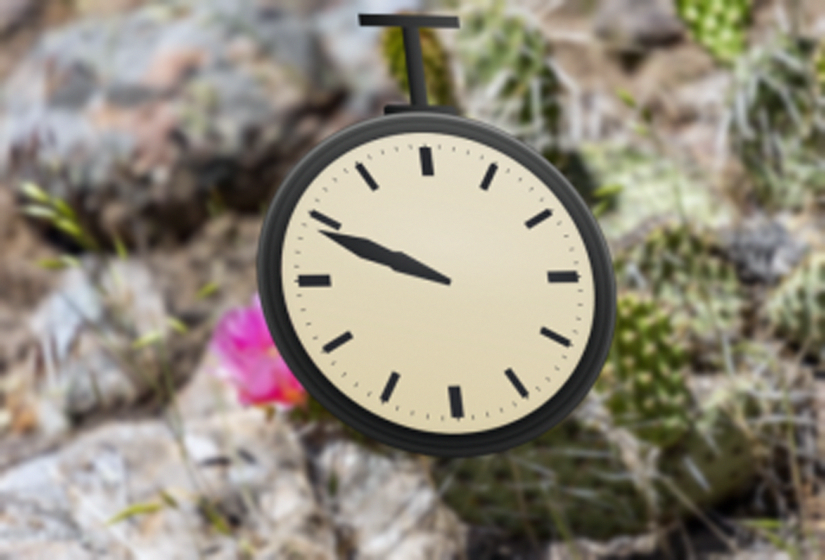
9.49
